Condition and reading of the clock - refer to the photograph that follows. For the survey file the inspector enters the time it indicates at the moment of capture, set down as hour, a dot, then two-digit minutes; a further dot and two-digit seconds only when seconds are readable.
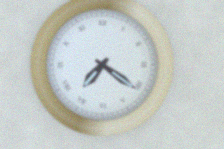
7.21
